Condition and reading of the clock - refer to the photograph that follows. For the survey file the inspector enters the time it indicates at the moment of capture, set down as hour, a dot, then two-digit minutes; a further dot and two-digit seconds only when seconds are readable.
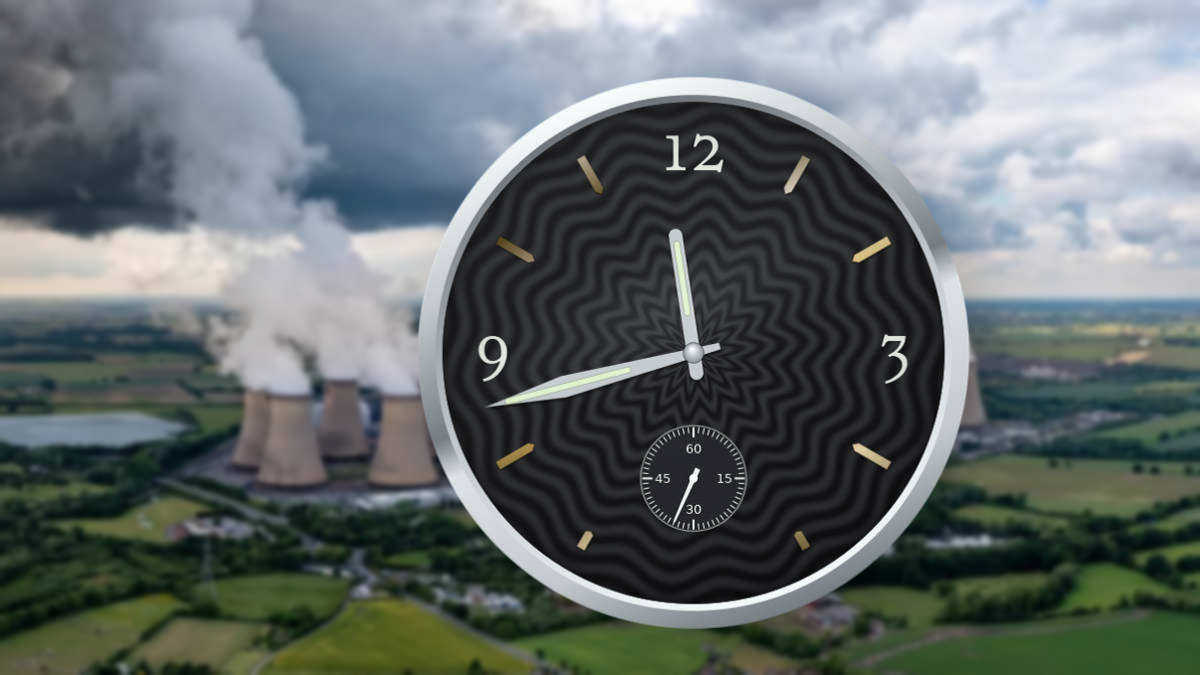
11.42.34
